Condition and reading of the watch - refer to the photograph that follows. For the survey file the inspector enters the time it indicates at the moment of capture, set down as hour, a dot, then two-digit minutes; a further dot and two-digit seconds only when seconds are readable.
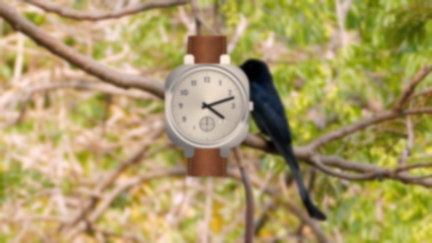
4.12
